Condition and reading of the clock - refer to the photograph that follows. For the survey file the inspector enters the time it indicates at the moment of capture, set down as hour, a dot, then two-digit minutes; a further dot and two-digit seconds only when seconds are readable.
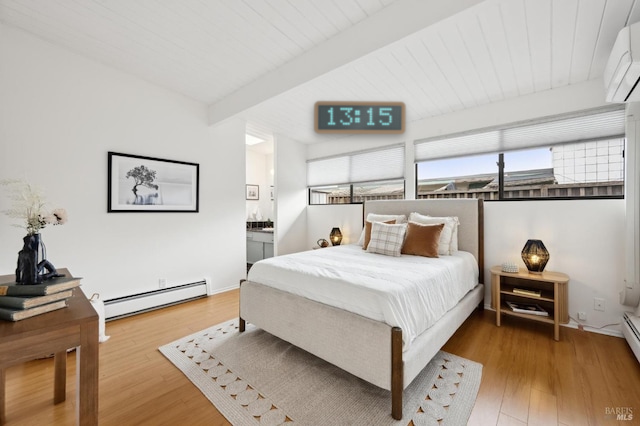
13.15
